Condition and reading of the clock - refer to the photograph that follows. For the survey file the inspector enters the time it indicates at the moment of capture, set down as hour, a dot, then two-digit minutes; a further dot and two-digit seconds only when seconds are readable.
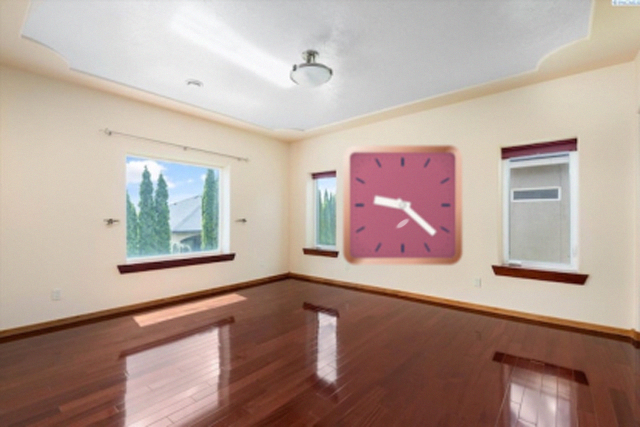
9.22
